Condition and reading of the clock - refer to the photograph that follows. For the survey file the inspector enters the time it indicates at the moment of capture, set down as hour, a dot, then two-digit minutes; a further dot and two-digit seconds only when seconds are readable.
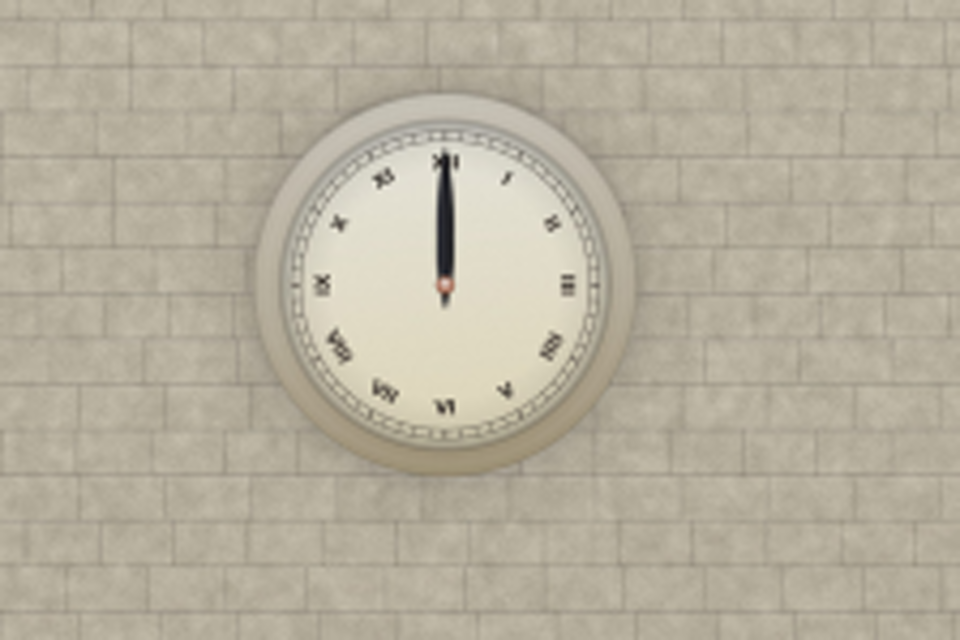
12.00
